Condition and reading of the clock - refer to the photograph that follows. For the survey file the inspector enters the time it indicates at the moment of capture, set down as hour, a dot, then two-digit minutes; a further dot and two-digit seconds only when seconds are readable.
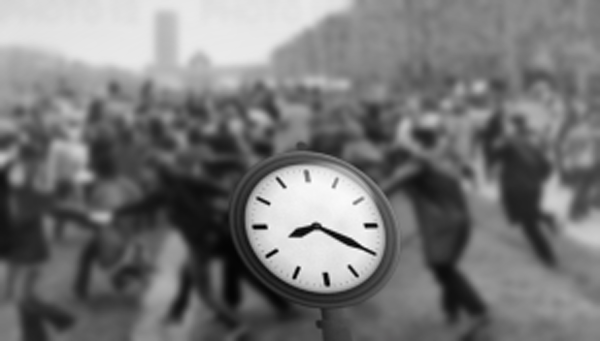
8.20
